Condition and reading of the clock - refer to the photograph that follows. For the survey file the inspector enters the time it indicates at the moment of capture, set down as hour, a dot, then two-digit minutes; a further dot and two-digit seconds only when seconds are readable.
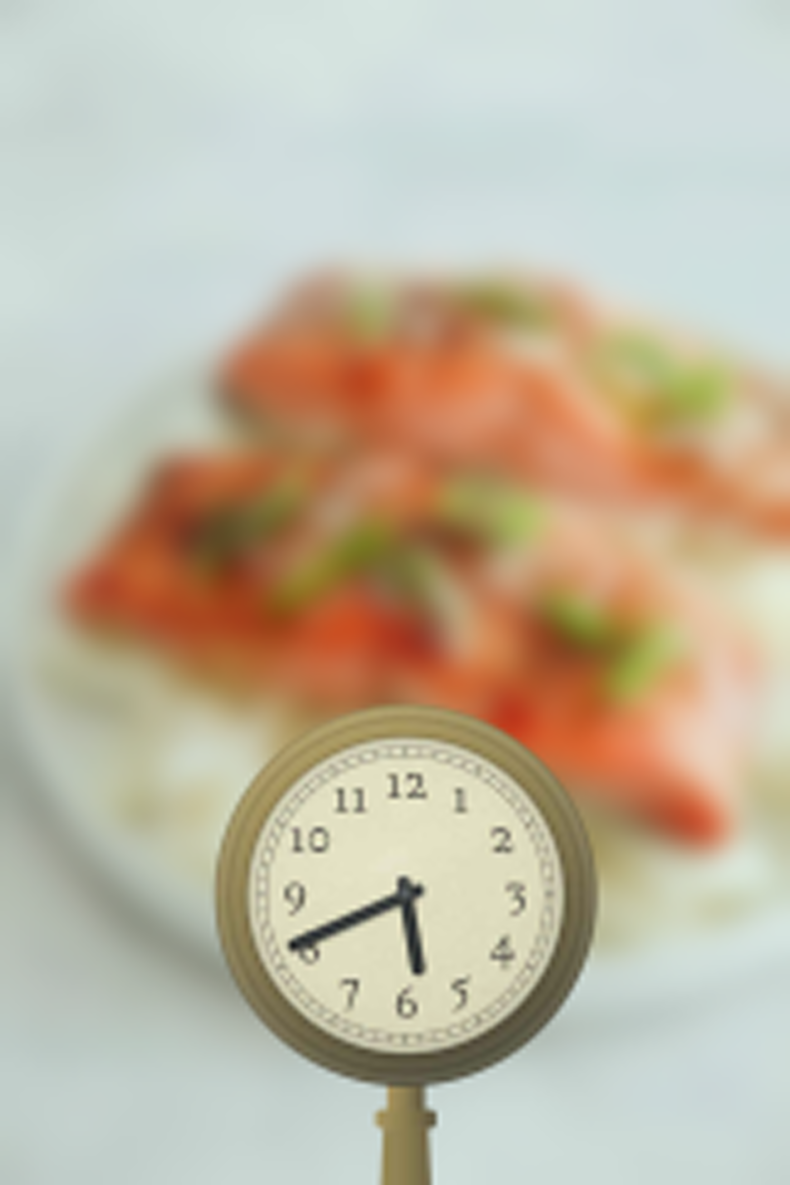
5.41
